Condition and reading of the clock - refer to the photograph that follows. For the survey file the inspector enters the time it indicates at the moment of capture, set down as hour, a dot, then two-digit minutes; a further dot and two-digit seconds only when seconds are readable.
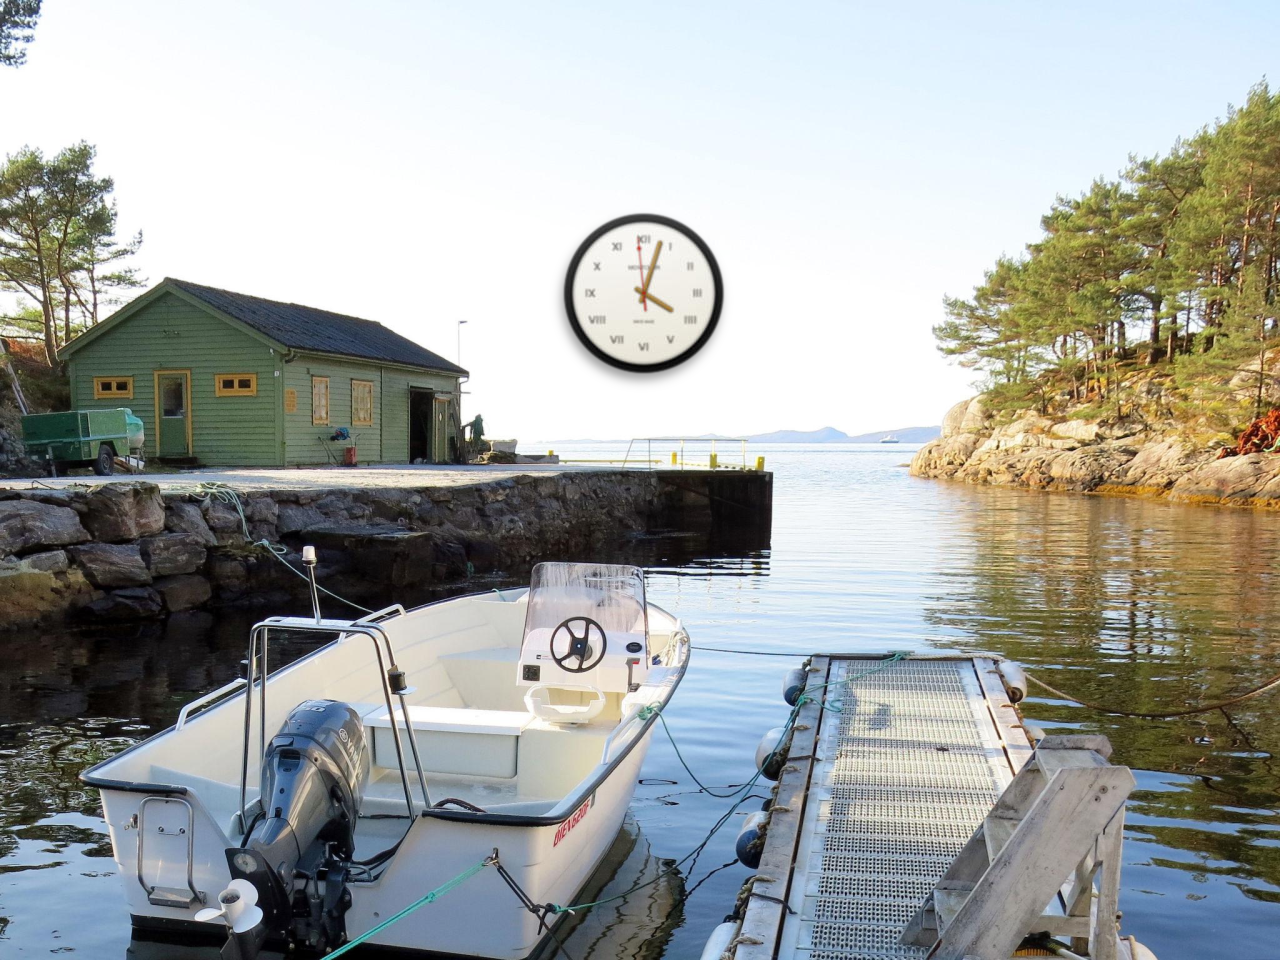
4.02.59
